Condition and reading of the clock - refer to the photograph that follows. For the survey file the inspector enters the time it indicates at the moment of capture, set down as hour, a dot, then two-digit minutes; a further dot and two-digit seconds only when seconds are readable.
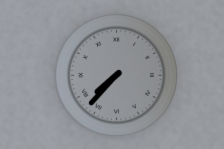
7.37
